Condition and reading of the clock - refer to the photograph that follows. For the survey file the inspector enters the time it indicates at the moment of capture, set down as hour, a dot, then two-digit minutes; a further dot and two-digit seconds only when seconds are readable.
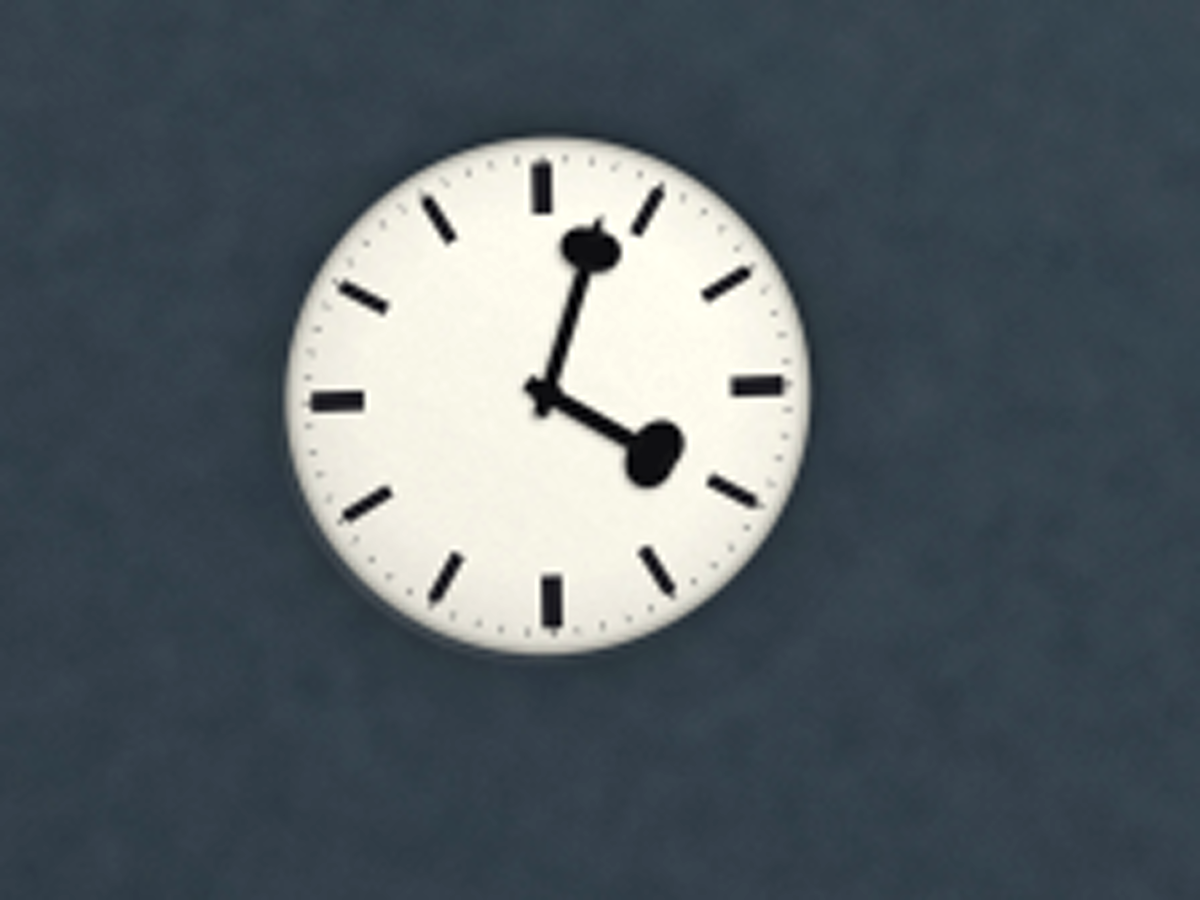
4.03
